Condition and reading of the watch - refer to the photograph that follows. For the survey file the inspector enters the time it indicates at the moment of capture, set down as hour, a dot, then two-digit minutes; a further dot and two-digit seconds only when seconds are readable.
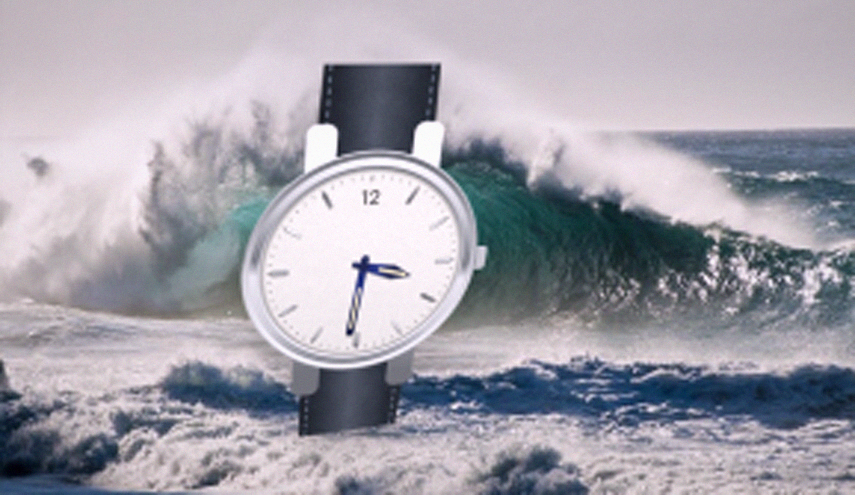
3.31
